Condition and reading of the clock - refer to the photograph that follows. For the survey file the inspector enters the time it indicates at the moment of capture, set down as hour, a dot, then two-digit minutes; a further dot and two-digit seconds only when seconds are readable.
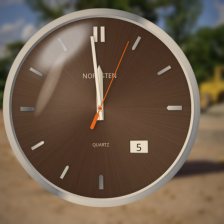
11.59.04
